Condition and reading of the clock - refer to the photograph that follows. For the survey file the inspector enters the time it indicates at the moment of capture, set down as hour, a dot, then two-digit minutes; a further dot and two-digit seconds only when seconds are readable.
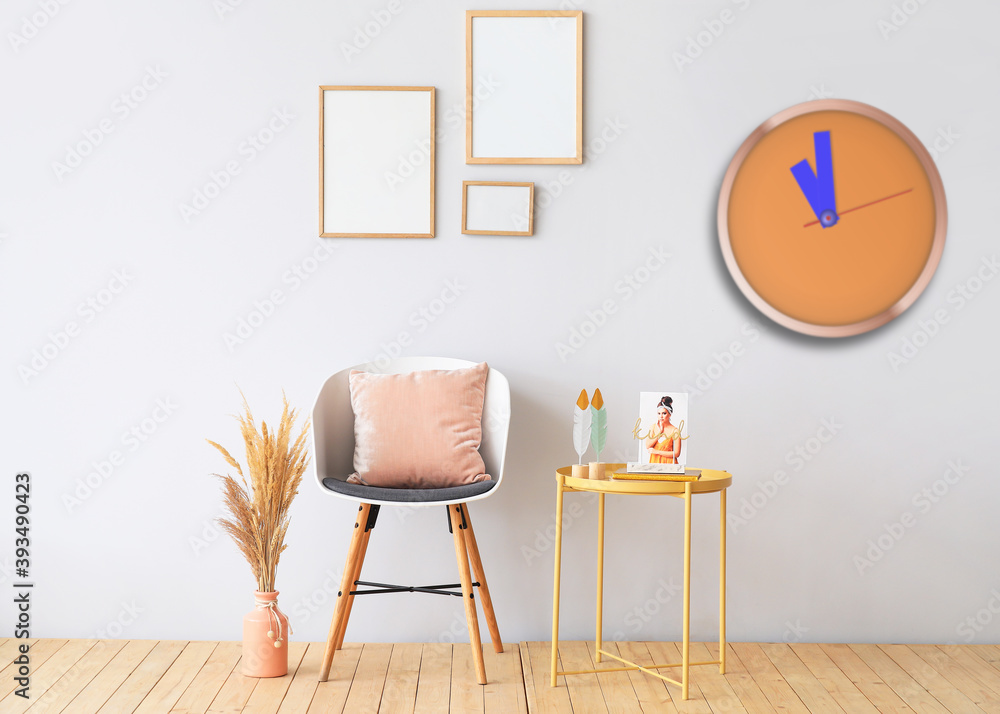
10.59.12
